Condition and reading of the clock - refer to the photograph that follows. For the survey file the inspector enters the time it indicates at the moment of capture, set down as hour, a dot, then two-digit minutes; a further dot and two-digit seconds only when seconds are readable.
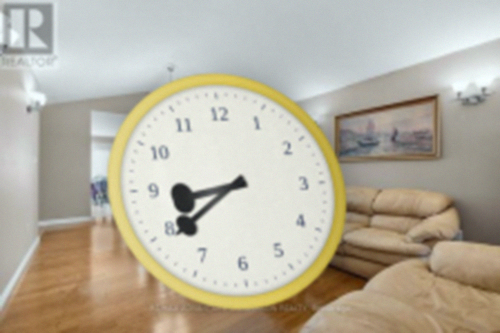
8.39
